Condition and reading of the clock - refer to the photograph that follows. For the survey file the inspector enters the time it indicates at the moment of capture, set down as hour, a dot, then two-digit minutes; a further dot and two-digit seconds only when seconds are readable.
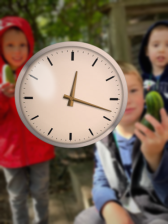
12.18
